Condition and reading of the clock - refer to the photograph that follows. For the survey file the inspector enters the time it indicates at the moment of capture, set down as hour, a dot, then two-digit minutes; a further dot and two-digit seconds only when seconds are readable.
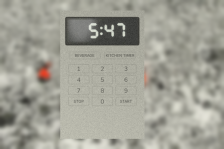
5.47
